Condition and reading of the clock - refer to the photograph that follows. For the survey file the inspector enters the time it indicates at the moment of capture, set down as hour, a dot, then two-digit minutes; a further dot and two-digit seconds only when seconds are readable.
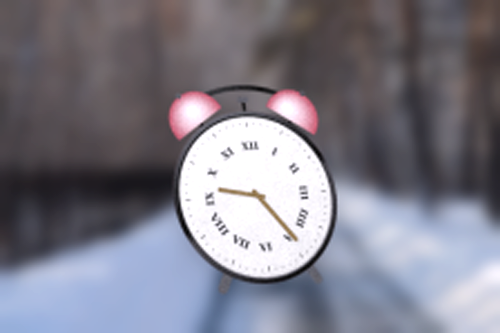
9.24
